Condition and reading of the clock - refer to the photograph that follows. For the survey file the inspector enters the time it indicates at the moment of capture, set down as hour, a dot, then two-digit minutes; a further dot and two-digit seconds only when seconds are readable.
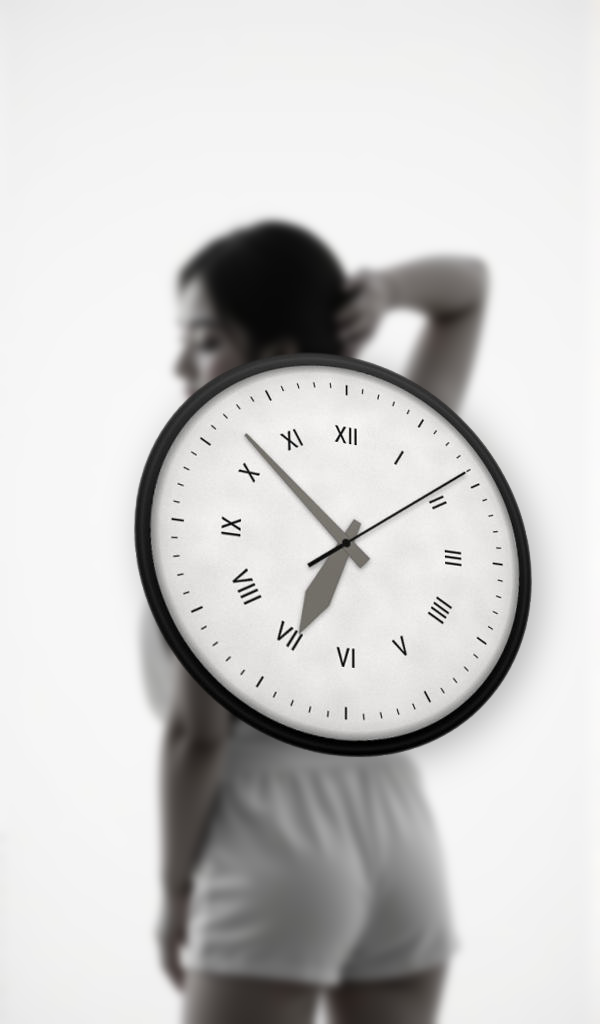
6.52.09
